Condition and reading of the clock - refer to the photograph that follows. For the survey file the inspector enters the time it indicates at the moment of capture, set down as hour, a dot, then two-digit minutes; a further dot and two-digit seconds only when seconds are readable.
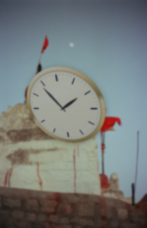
1.54
